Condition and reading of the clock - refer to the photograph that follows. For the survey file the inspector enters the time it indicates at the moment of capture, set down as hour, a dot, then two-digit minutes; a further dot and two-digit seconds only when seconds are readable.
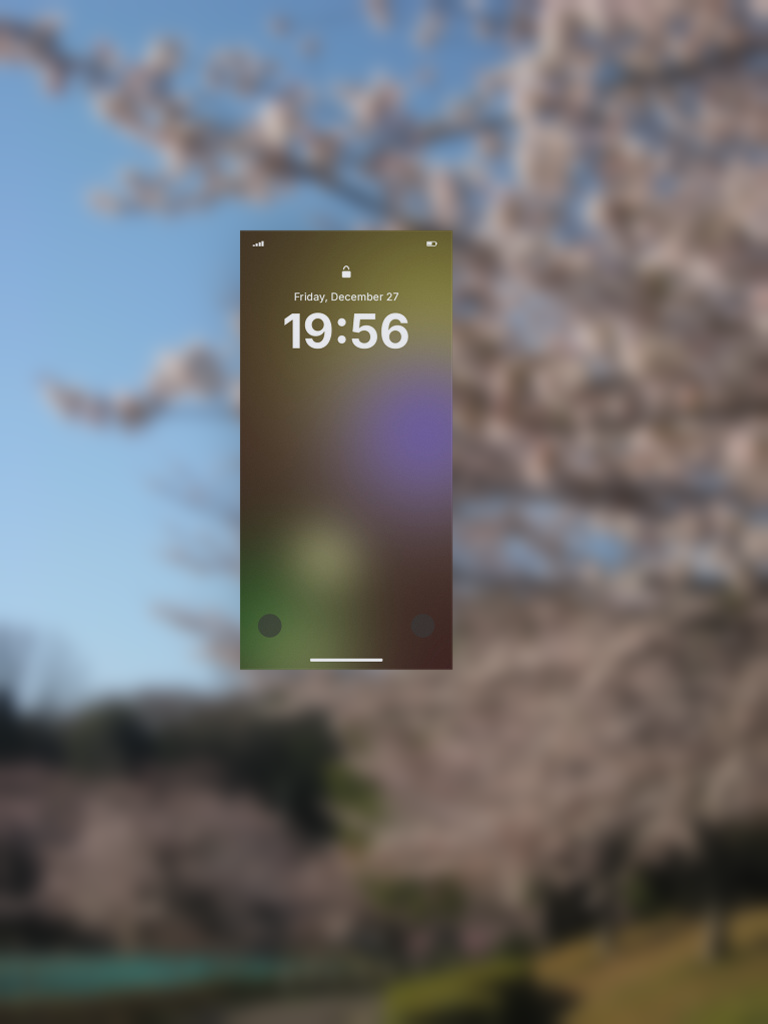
19.56
